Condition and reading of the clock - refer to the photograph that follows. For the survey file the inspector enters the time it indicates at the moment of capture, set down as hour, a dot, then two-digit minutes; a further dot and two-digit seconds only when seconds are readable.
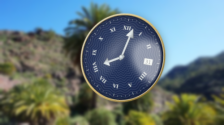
8.02
